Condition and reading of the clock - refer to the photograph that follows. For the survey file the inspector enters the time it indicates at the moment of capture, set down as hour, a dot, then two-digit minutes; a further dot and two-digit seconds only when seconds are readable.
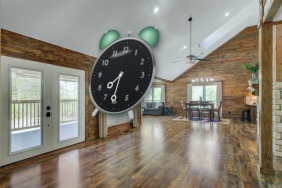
7.31
